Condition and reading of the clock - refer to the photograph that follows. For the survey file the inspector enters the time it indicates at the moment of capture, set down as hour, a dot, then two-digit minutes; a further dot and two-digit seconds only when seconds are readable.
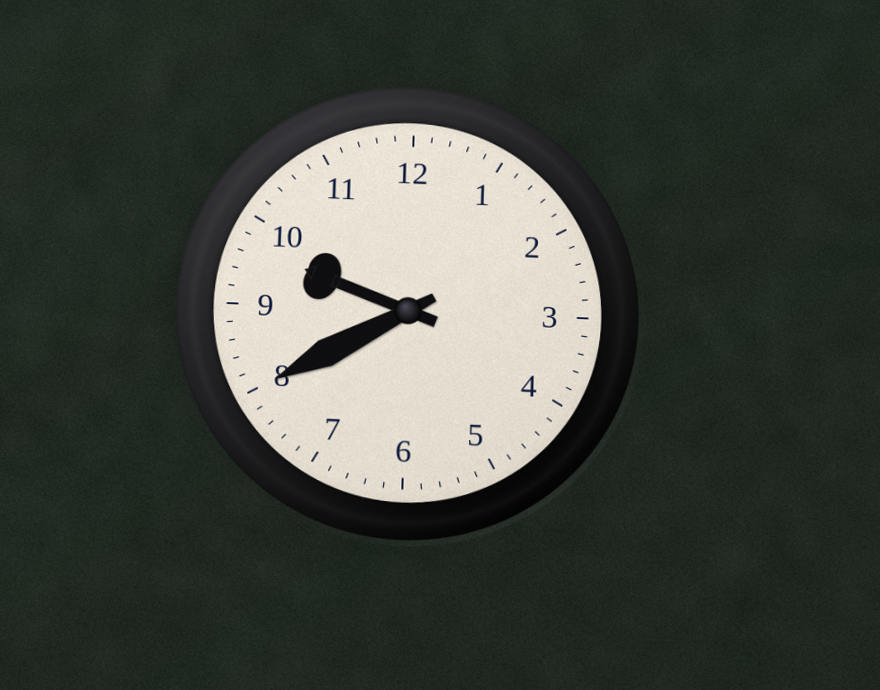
9.40
